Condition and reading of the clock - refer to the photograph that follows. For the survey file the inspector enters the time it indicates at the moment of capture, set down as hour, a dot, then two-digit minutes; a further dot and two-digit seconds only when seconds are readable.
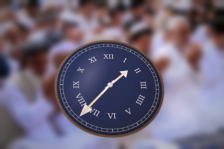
1.37
